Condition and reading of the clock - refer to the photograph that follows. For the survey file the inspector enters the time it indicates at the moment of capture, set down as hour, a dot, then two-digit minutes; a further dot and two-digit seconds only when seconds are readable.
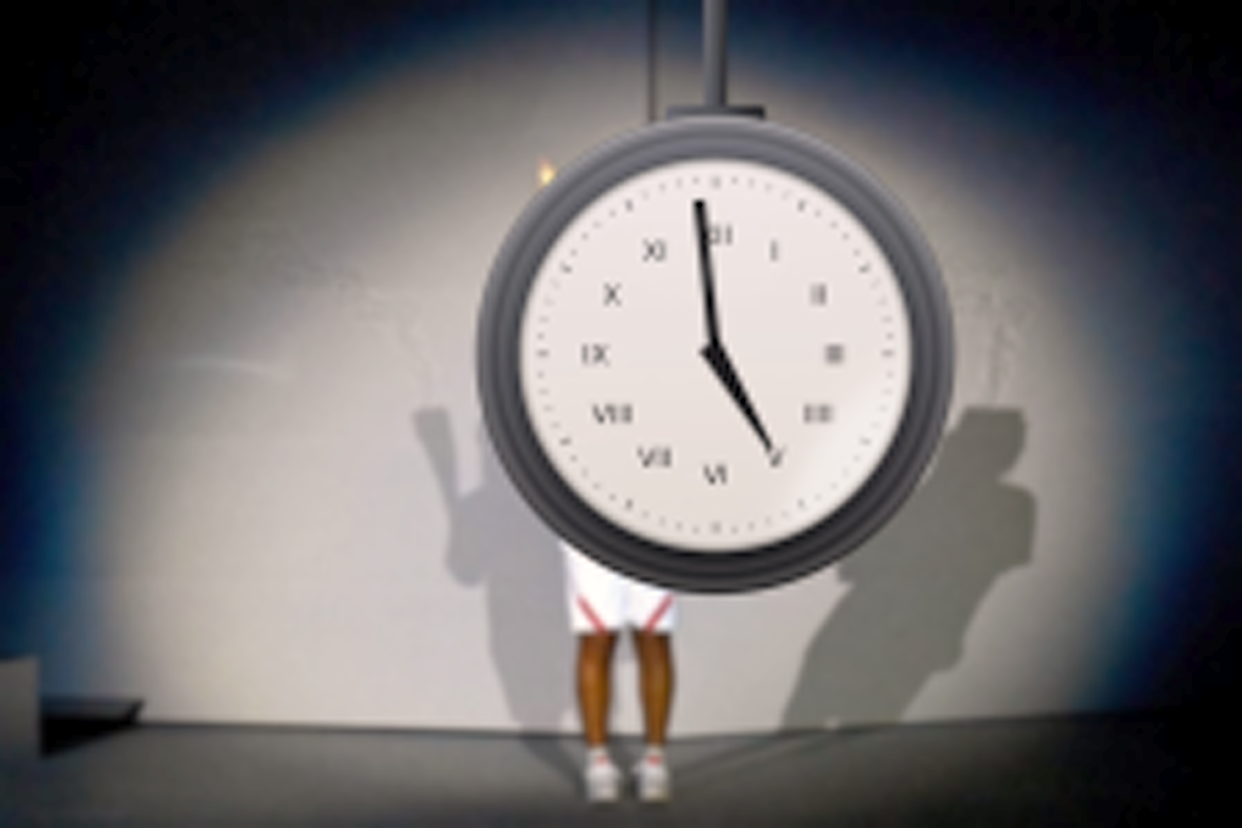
4.59
